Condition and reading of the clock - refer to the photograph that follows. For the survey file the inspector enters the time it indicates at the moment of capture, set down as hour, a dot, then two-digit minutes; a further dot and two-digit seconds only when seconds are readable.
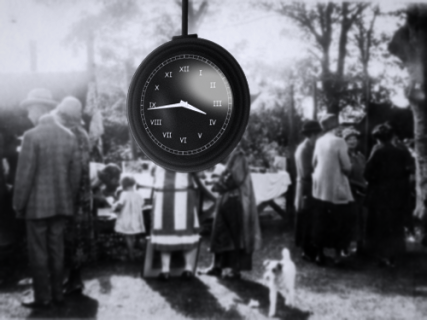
3.44
